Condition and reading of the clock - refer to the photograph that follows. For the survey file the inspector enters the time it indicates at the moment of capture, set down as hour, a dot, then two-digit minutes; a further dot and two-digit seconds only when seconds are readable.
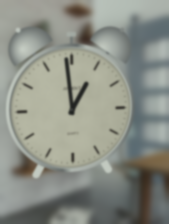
12.59
